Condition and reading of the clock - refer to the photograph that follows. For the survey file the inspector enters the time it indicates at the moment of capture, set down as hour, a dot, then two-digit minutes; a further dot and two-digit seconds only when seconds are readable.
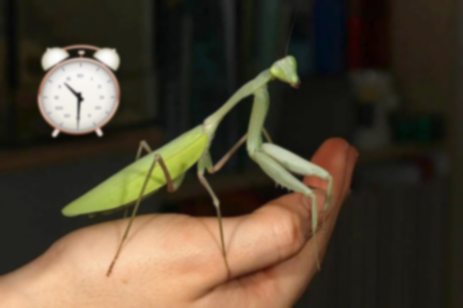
10.30
